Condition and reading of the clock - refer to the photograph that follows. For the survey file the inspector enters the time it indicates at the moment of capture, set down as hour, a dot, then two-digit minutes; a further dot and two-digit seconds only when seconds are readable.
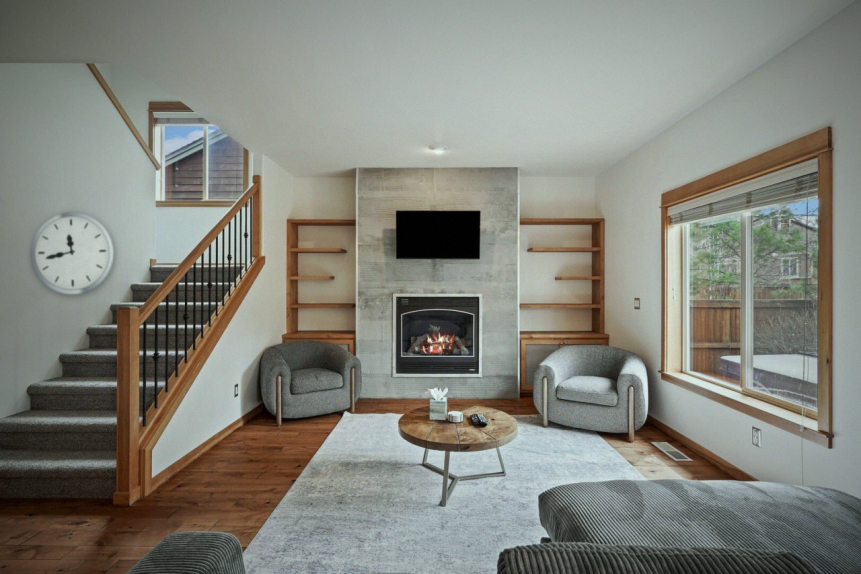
11.43
